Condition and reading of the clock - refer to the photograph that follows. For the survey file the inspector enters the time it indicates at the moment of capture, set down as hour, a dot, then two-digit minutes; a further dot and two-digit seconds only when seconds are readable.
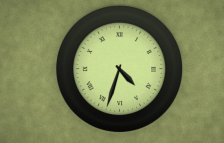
4.33
